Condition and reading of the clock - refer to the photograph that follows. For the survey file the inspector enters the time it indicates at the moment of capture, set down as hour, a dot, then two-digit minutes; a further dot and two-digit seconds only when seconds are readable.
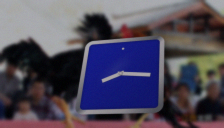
8.16
